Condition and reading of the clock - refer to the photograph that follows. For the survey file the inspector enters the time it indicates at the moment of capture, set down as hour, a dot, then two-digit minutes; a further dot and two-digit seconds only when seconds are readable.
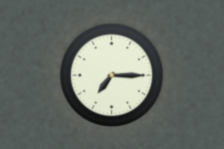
7.15
